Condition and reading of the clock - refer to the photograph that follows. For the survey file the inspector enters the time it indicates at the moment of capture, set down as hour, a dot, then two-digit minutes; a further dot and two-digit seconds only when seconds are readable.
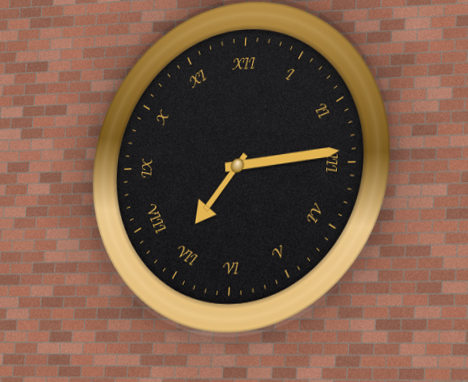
7.14
